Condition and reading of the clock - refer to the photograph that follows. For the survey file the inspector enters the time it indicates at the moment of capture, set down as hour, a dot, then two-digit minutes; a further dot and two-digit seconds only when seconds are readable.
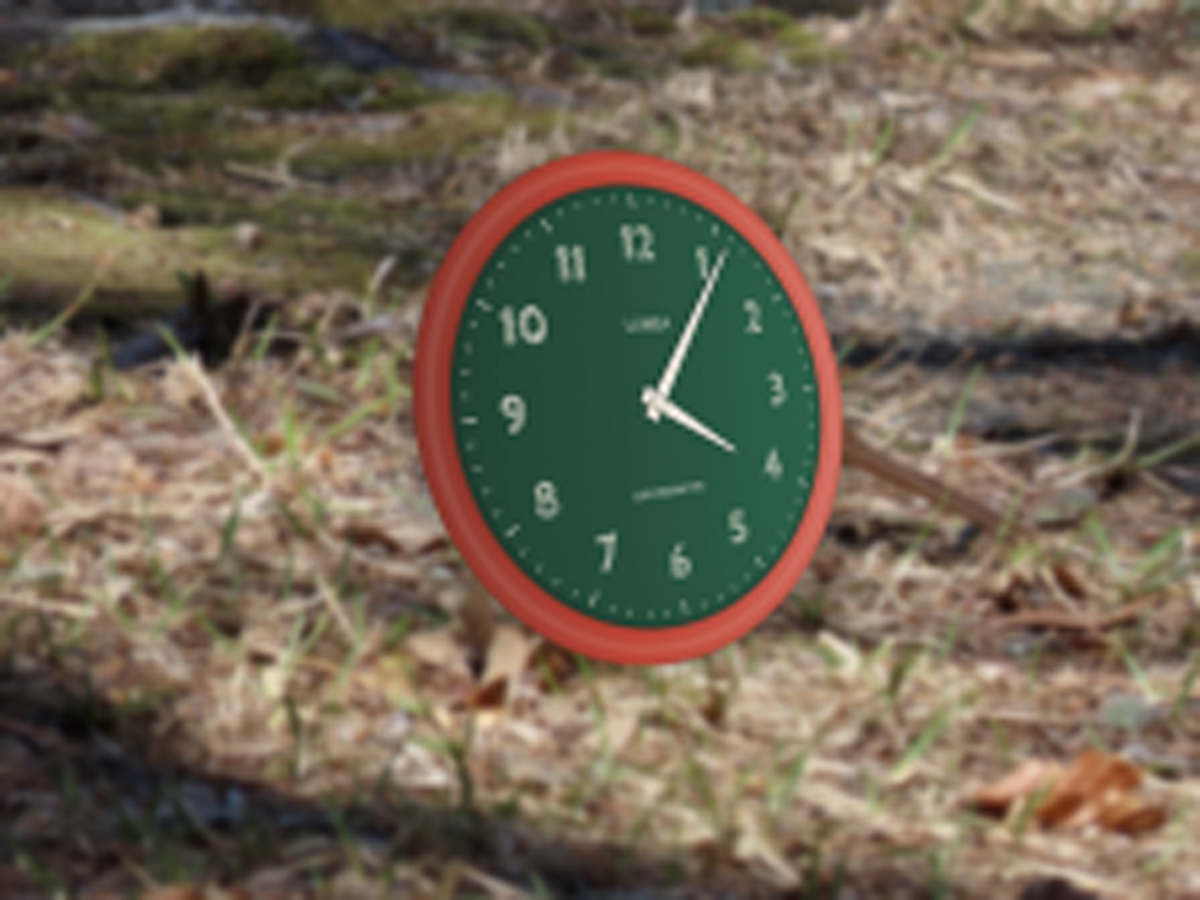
4.06
